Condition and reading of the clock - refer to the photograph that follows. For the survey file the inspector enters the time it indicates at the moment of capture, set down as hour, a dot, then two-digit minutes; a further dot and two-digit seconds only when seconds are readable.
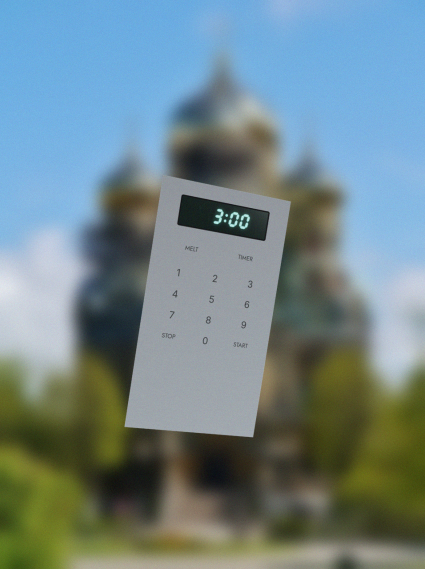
3.00
